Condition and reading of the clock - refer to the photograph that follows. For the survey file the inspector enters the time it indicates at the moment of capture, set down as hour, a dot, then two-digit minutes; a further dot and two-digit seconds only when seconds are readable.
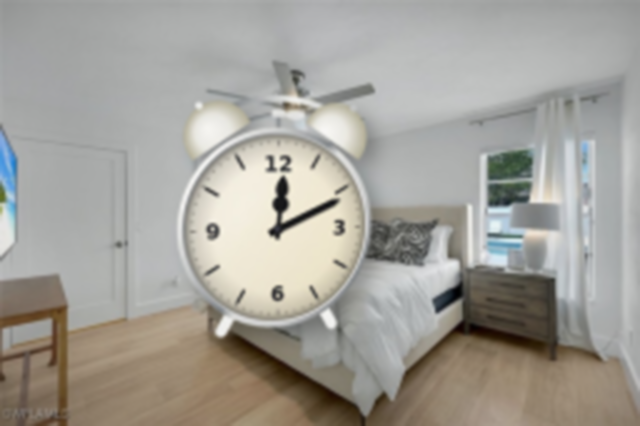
12.11
